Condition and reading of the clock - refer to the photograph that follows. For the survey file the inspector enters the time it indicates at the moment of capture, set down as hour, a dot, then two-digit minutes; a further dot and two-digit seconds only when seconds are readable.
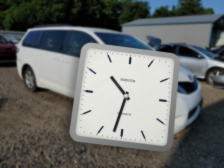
10.32
